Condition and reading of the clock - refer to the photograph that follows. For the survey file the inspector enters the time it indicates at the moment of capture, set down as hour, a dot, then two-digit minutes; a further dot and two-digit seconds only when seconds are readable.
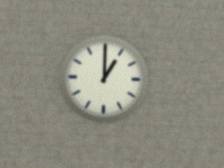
1.00
